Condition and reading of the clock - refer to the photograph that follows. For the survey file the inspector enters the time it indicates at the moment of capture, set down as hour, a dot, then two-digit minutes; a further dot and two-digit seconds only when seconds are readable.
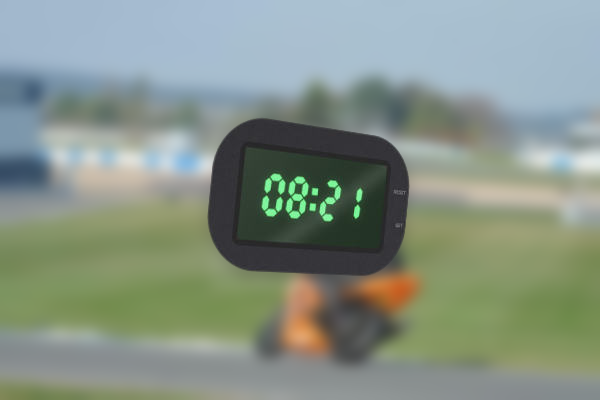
8.21
